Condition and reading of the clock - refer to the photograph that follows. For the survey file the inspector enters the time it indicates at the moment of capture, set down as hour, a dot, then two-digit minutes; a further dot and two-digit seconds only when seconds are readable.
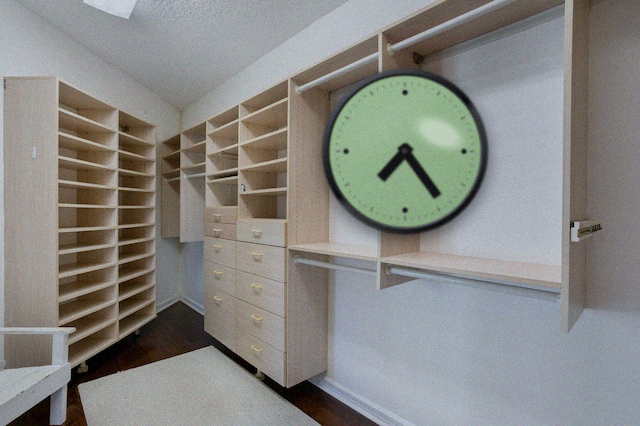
7.24
